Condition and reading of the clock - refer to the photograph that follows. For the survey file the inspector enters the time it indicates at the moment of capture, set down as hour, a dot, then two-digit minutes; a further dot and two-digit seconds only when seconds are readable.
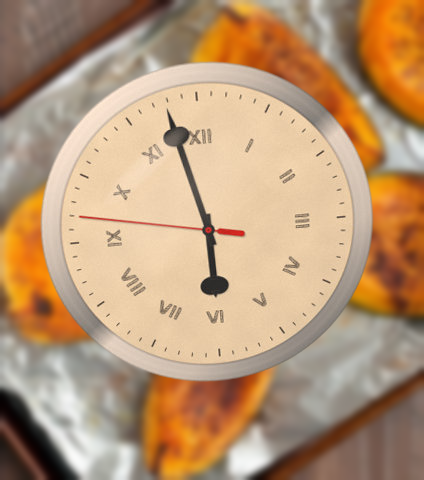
5.57.47
